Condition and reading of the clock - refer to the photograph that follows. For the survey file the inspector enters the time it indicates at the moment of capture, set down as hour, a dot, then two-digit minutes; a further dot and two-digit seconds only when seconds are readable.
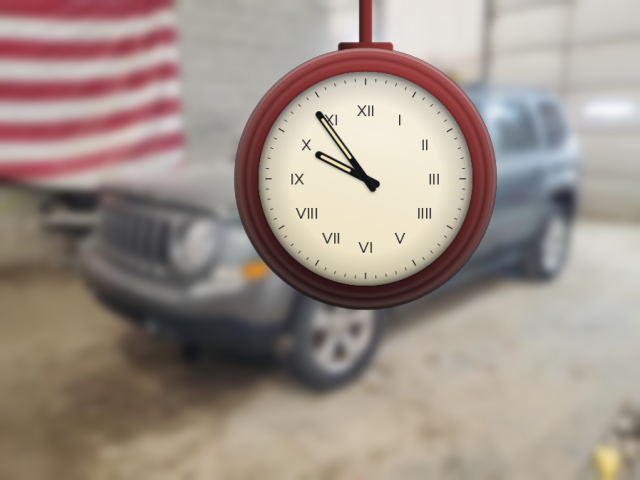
9.54
